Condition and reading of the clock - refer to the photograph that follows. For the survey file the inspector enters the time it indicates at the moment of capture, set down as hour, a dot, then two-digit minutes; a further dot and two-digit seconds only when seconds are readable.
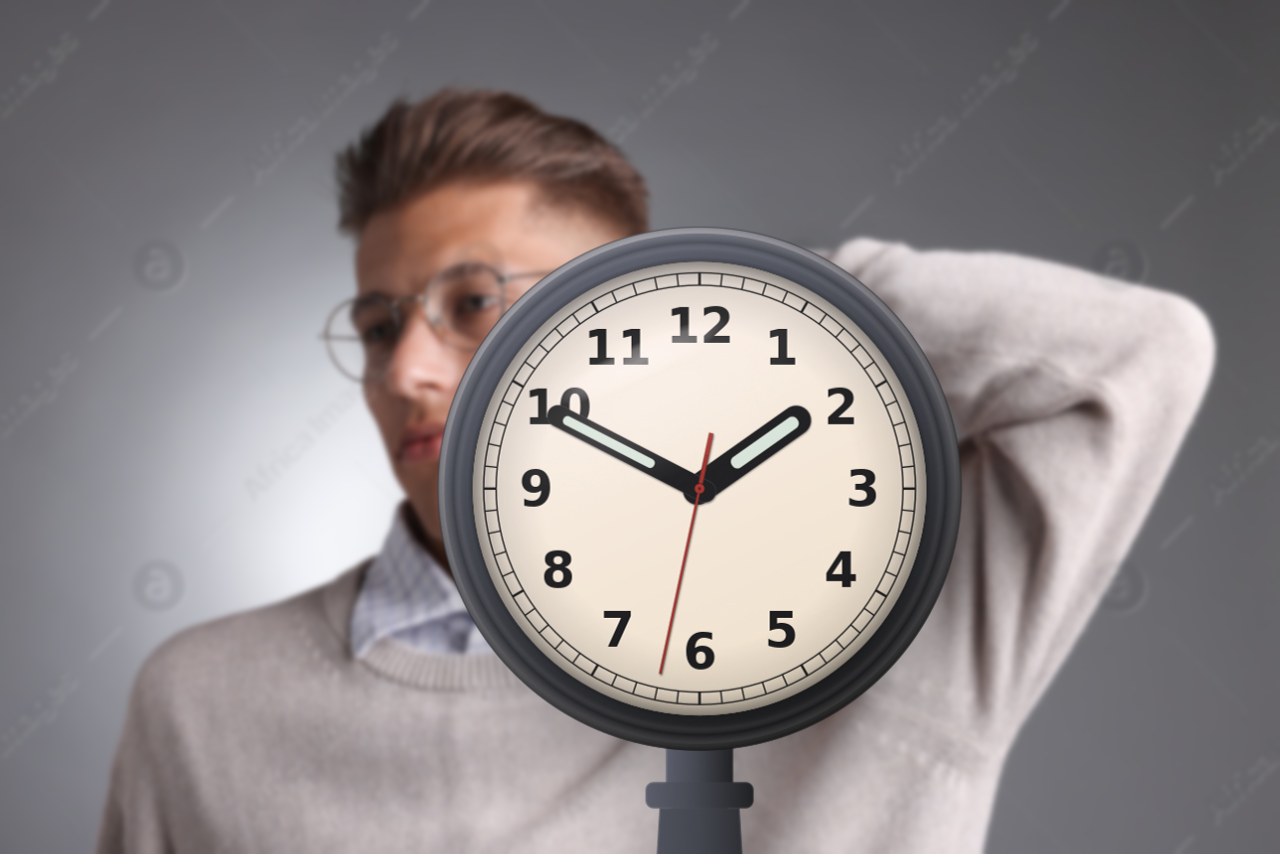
1.49.32
